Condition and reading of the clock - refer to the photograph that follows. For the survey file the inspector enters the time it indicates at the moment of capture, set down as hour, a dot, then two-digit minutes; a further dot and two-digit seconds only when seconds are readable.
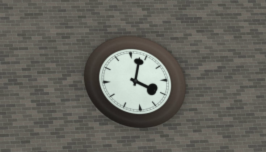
4.03
